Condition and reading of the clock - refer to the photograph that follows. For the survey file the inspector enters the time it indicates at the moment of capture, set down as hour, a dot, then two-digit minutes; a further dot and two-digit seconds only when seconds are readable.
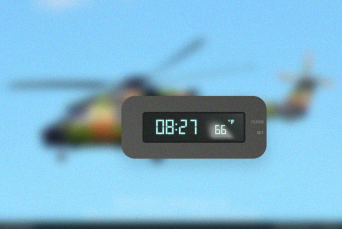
8.27
